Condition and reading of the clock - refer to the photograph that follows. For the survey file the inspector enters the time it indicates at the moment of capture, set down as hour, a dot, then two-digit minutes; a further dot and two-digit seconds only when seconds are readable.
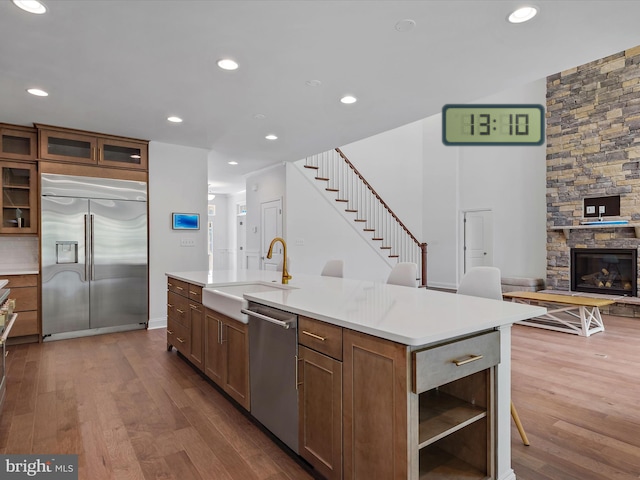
13.10
